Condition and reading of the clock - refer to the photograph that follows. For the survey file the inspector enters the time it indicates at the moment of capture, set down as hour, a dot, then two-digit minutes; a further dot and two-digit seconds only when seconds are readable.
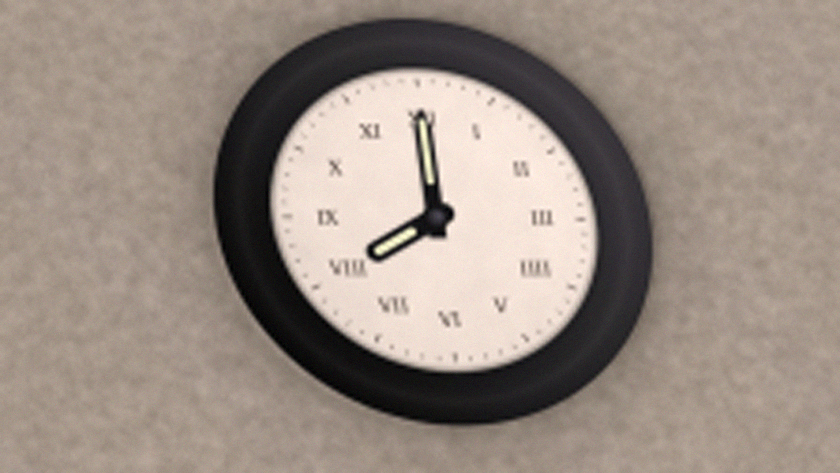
8.00
